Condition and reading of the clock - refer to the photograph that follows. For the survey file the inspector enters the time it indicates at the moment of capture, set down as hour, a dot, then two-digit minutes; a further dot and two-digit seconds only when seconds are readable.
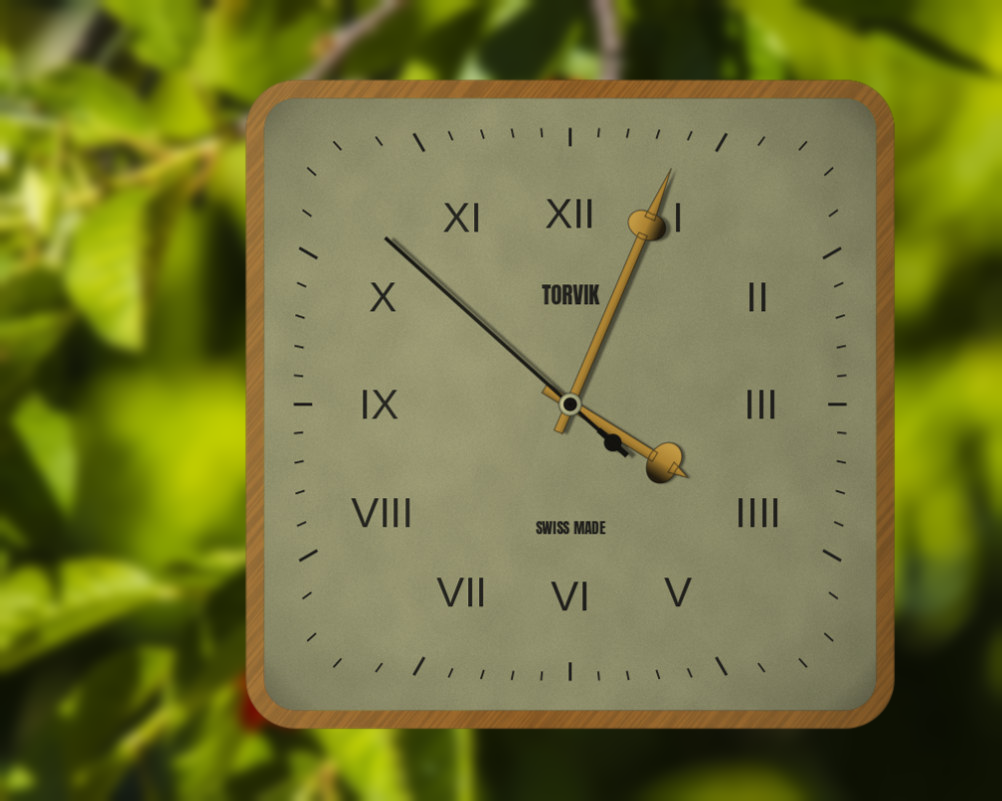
4.03.52
